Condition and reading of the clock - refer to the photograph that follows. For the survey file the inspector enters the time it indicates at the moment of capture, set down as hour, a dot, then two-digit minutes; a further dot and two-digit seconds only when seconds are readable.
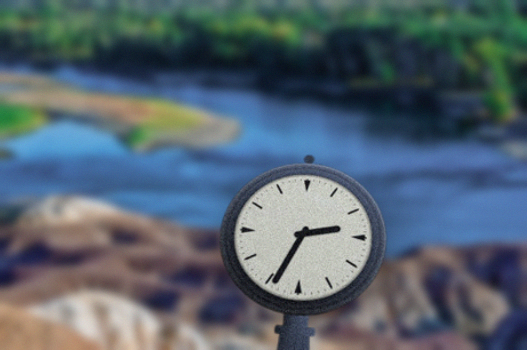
2.34
